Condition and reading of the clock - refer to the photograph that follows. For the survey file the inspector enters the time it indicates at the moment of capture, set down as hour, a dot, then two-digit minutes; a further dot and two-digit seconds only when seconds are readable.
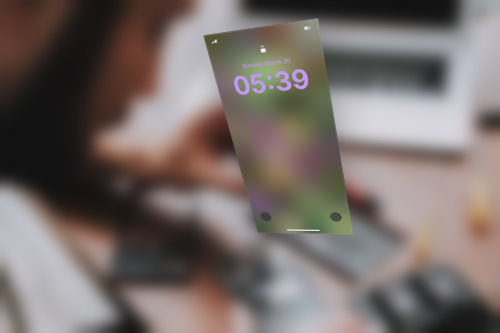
5.39
